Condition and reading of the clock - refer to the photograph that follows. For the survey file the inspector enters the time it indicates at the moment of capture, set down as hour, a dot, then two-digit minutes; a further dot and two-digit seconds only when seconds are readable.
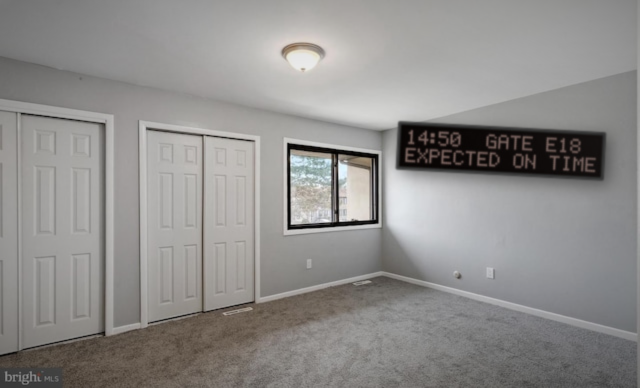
14.50
